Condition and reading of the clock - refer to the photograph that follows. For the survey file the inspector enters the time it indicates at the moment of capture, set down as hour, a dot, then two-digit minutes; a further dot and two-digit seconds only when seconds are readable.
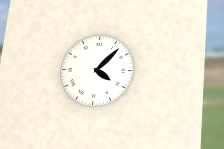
4.07
